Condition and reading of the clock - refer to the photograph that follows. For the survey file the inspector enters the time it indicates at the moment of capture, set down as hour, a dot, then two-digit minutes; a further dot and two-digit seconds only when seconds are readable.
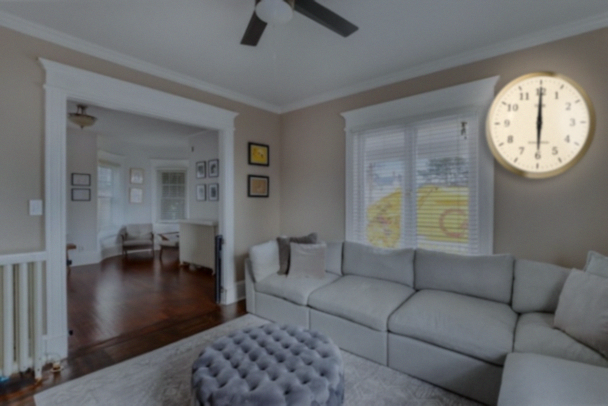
6.00
